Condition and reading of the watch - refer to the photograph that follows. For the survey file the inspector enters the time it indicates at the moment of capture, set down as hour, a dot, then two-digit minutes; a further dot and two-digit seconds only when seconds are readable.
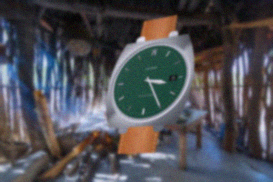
3.25
